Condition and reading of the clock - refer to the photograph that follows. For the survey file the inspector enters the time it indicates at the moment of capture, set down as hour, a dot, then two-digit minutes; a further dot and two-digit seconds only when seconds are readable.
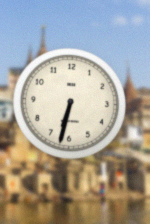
6.32
